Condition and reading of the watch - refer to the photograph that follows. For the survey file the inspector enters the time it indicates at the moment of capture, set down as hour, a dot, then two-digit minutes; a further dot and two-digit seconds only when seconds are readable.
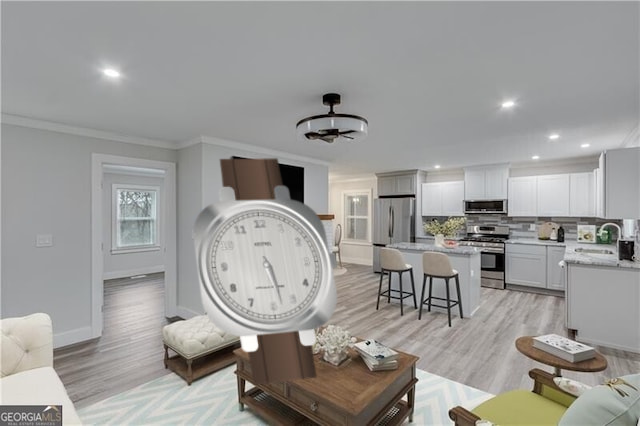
5.28
